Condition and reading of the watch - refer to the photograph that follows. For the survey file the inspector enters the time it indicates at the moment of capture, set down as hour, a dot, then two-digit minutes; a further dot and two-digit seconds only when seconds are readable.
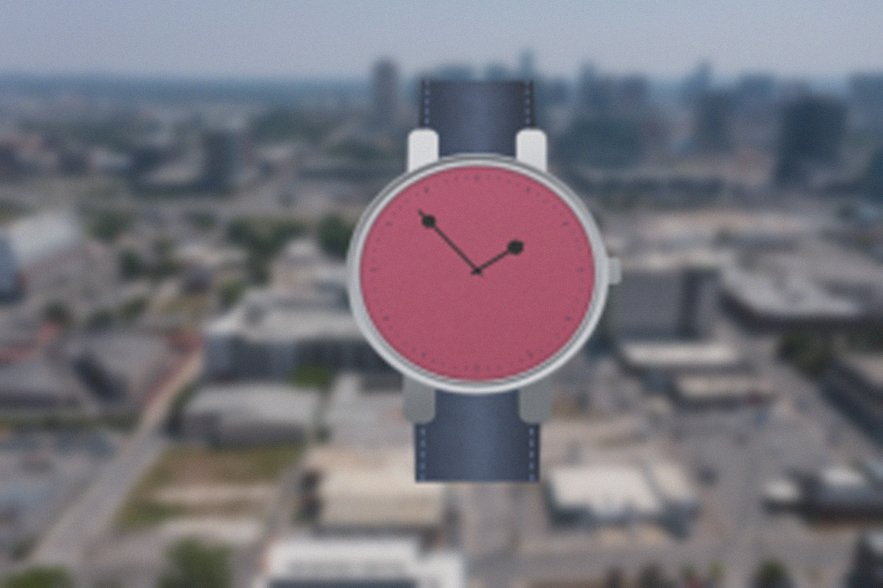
1.53
